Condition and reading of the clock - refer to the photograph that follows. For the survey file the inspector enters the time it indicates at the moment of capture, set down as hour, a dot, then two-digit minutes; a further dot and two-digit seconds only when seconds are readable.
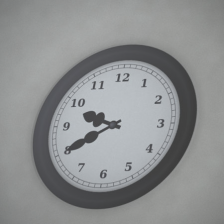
9.40
